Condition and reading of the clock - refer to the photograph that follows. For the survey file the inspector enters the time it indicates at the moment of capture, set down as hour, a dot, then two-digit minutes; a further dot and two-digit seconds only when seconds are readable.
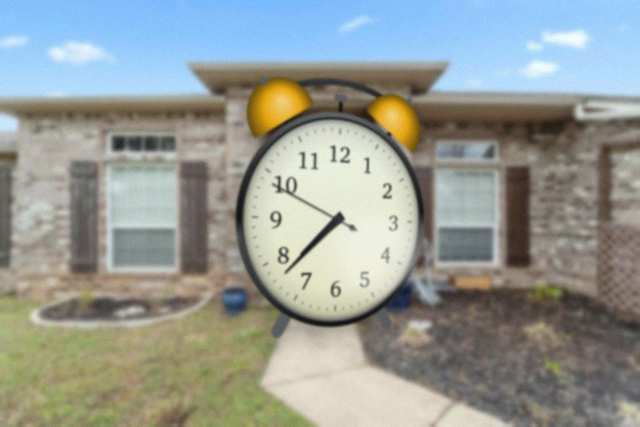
7.37.49
